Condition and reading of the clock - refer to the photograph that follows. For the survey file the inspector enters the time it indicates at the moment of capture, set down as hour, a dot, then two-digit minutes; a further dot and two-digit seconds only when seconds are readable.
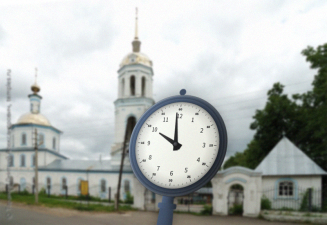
9.59
